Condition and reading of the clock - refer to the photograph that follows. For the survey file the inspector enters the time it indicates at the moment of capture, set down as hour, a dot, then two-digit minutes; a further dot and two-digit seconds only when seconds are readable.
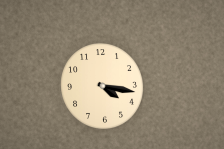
4.17
